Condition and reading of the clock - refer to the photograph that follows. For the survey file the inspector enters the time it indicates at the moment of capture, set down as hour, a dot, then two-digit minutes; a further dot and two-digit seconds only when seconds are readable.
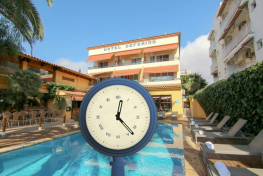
12.23
